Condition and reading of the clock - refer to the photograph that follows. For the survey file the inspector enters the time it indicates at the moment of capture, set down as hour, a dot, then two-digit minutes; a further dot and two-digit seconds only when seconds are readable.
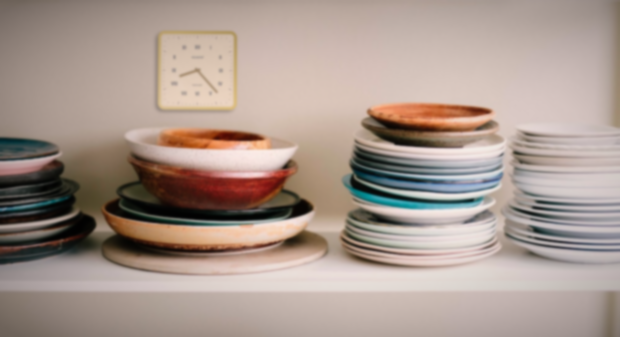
8.23
